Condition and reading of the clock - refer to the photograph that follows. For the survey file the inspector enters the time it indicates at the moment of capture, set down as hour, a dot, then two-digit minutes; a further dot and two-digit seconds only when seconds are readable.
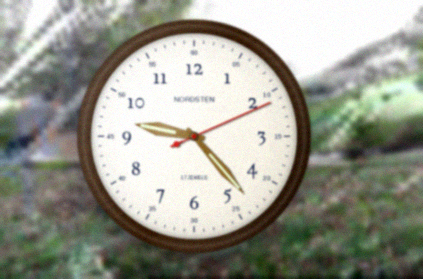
9.23.11
